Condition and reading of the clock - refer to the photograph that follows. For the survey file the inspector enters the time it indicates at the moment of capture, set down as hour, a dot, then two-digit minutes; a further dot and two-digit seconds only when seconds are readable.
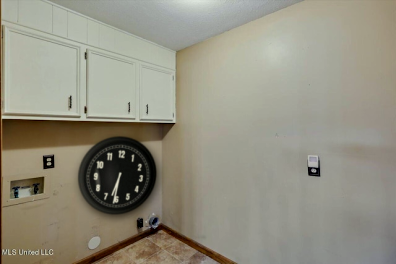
6.31
